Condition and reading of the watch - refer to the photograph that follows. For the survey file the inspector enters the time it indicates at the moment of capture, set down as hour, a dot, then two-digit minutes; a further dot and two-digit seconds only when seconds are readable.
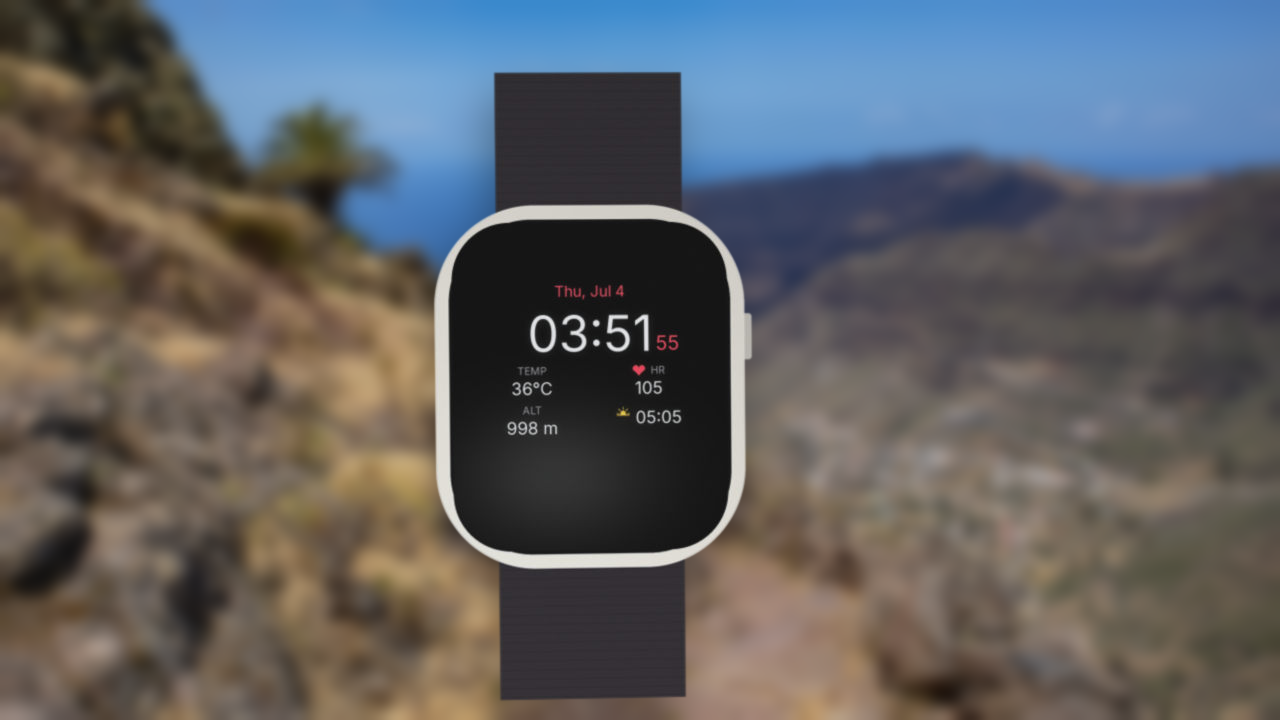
3.51.55
